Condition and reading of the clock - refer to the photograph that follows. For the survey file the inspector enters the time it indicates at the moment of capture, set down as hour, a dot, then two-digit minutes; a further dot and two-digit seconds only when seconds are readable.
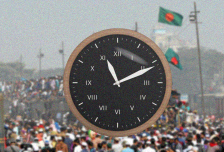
11.11
